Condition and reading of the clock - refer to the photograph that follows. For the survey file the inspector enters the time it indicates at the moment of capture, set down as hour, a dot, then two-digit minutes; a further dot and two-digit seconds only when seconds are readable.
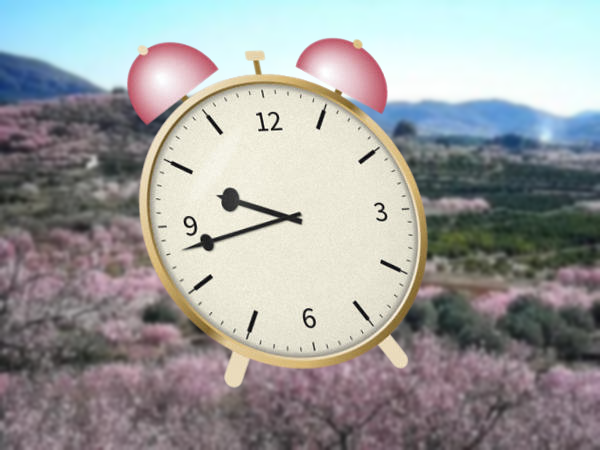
9.43
